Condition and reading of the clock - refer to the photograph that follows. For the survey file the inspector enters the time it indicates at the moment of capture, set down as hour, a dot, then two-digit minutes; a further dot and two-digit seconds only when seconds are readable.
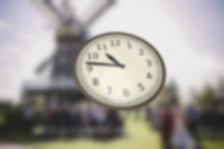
10.47
